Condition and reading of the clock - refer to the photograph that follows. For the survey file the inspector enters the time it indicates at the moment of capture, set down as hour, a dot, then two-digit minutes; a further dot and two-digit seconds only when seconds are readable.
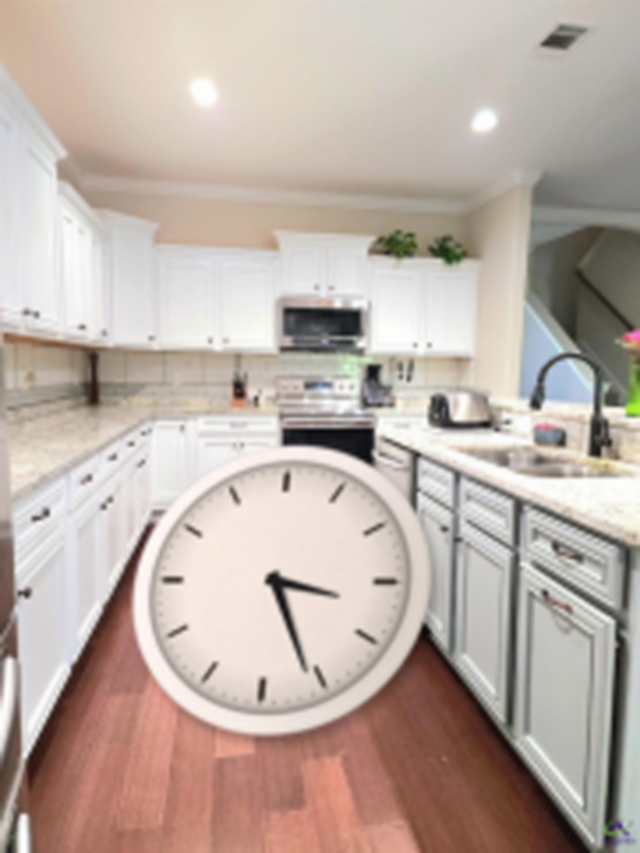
3.26
